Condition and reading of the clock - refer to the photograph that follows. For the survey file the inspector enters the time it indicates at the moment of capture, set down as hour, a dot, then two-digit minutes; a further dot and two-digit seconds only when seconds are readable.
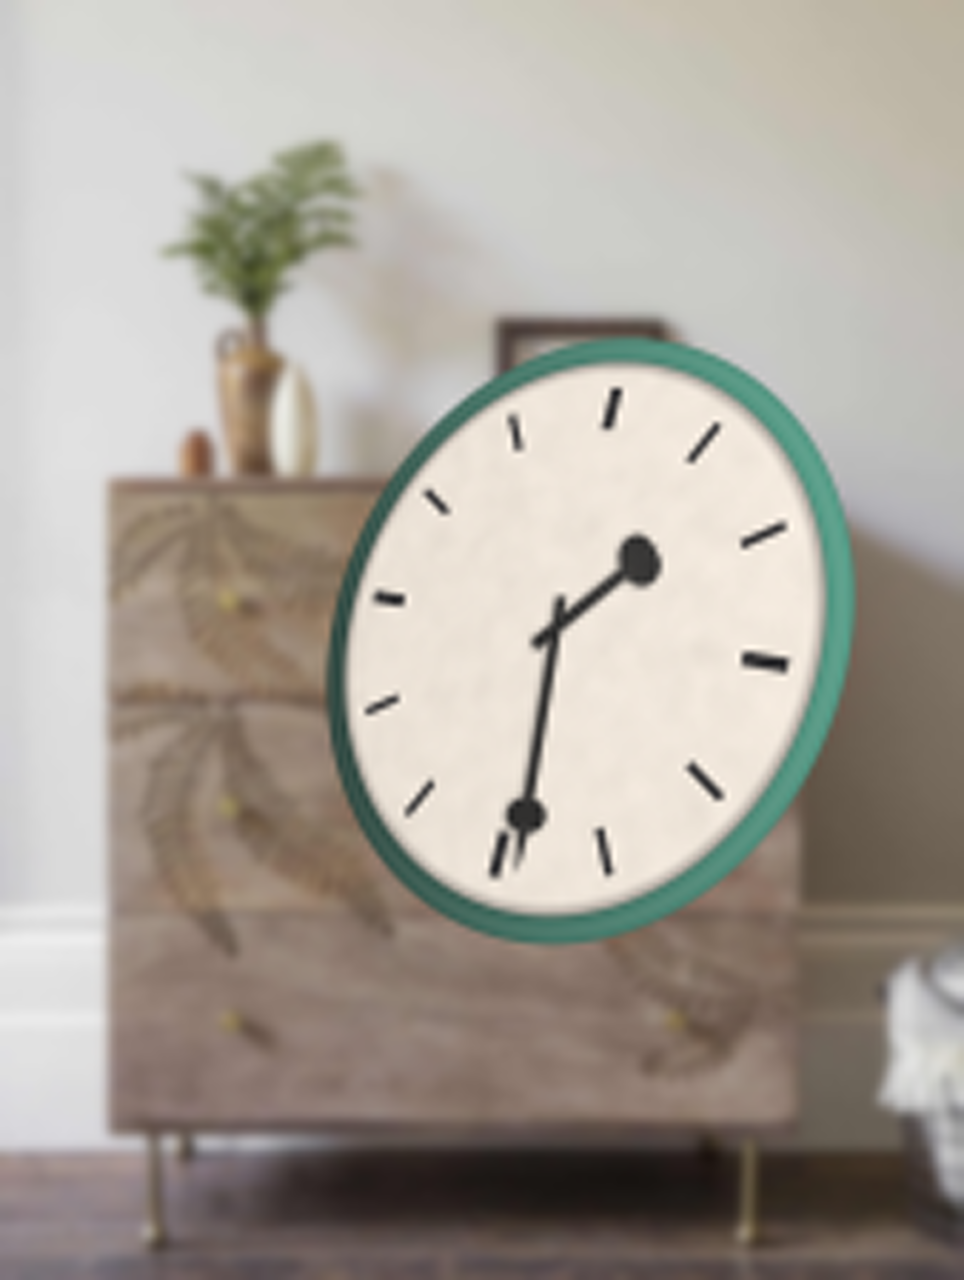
1.29
